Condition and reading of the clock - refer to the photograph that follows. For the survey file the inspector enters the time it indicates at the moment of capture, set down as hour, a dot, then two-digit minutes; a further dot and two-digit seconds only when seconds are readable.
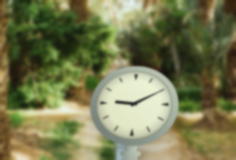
9.10
